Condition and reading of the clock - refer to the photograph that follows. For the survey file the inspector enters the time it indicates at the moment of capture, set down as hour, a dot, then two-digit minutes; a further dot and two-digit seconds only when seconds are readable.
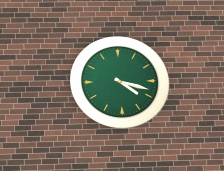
4.18
